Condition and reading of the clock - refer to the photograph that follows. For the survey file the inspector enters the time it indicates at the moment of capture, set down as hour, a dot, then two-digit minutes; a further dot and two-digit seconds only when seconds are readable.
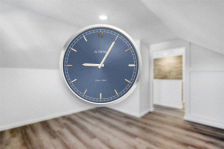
9.05
